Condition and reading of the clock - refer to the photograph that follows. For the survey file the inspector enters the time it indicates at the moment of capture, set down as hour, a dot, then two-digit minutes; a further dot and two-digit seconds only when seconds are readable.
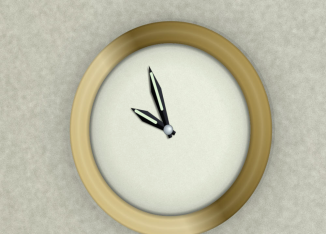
9.57
